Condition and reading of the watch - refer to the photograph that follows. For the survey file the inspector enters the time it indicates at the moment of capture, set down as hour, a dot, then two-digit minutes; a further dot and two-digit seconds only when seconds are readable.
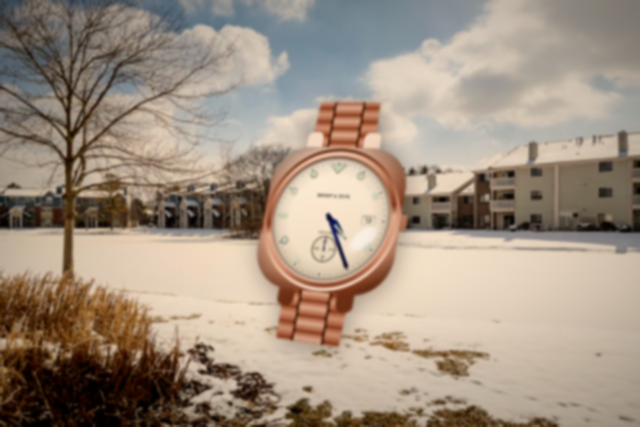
4.25
